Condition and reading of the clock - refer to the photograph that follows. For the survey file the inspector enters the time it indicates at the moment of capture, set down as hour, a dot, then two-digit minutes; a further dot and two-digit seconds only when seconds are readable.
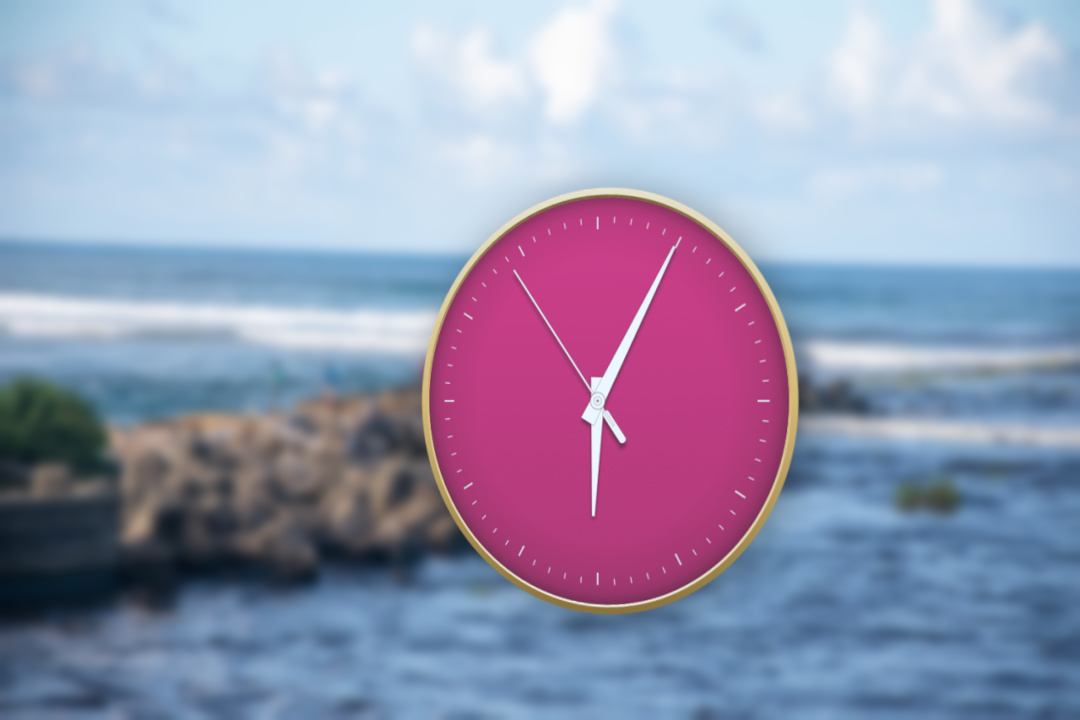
6.04.54
